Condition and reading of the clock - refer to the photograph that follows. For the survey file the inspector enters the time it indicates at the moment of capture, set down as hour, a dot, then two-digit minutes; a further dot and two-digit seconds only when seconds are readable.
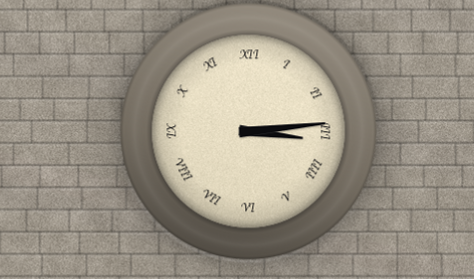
3.14
